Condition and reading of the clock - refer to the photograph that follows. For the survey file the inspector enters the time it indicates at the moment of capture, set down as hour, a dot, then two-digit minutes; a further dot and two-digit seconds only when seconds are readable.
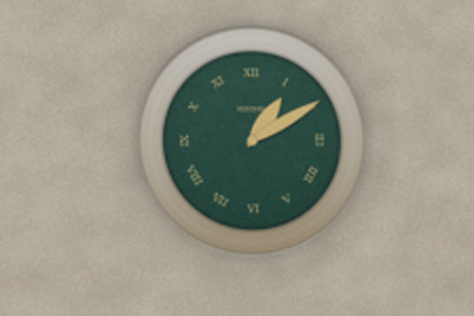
1.10
